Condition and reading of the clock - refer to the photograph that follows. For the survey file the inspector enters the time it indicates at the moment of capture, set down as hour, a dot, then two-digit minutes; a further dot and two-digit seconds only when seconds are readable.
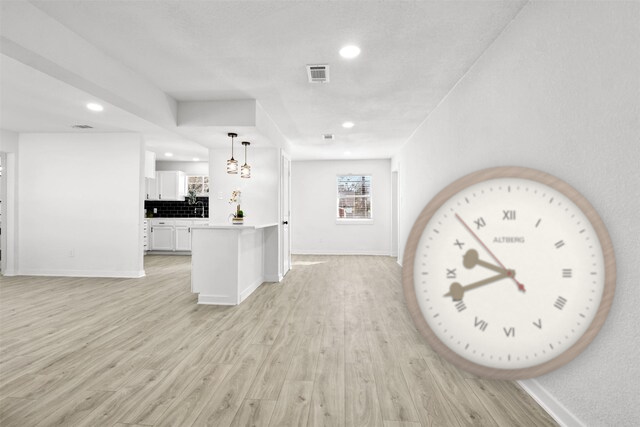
9.41.53
